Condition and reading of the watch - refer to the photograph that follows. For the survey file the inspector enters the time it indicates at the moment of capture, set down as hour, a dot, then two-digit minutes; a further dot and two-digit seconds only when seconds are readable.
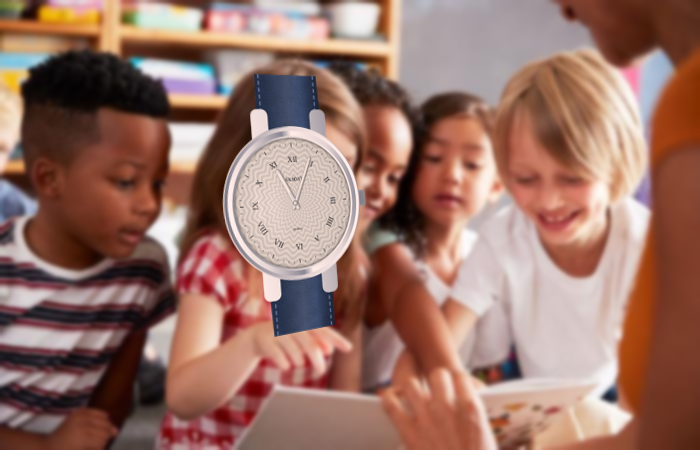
11.04
